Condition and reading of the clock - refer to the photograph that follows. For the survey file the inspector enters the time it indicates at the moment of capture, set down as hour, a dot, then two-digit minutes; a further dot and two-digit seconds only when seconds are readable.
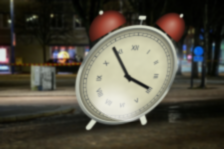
3.54
